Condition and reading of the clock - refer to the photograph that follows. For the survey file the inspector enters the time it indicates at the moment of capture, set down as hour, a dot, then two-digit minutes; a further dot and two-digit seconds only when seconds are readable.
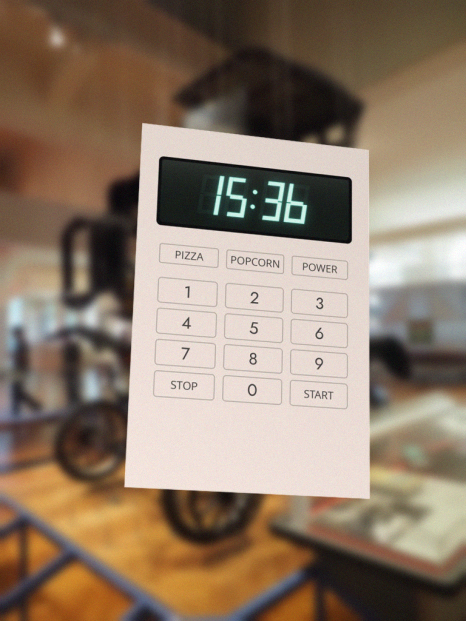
15.36
